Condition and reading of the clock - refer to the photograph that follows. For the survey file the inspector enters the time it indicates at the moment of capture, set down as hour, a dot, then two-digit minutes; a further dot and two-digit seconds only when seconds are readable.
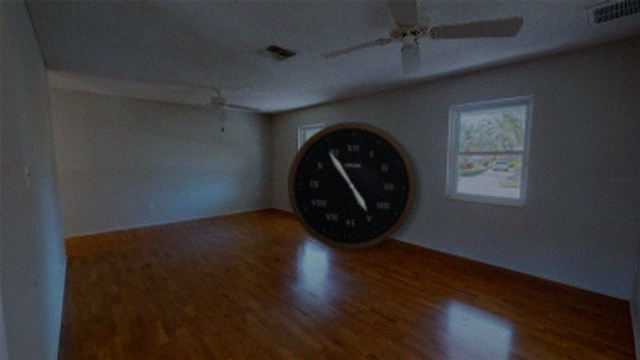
4.54
